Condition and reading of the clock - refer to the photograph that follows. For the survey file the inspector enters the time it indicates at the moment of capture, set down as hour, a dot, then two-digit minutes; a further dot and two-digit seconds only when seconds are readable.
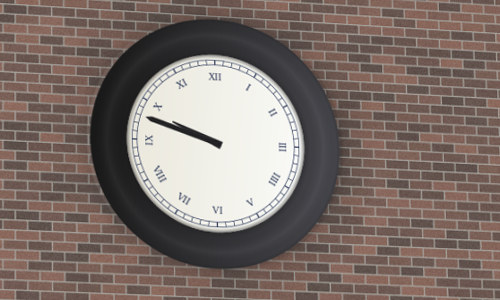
9.48
